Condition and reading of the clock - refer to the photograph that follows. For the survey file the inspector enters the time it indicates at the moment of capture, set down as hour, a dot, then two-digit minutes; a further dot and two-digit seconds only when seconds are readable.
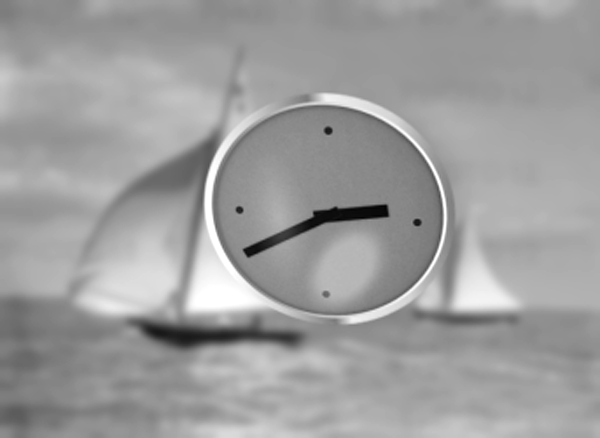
2.40
